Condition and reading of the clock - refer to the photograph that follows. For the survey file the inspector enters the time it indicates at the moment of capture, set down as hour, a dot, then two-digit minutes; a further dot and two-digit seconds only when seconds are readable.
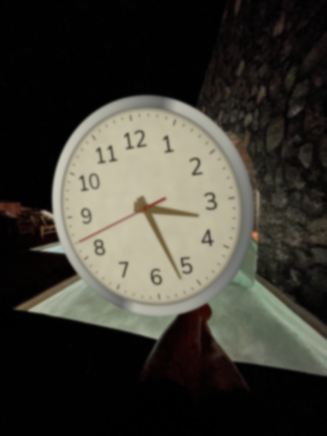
3.26.42
